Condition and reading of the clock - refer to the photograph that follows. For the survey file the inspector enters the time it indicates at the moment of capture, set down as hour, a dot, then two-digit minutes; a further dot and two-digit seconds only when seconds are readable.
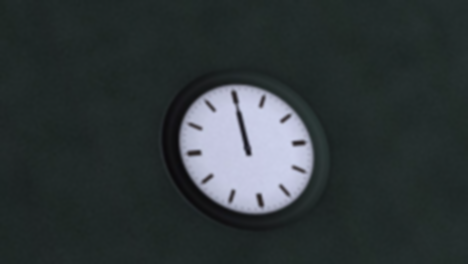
12.00
